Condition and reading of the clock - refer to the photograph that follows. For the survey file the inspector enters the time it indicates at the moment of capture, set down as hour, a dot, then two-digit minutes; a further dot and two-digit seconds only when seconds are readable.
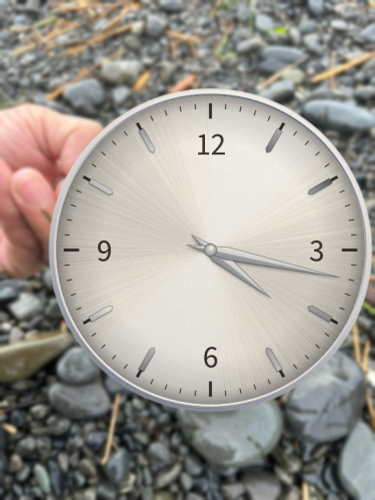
4.17
